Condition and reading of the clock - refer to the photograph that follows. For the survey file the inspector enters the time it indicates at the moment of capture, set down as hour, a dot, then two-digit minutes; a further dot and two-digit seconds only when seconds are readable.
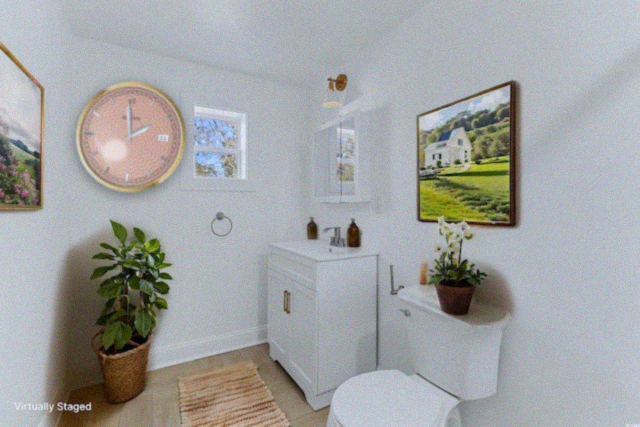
1.59
